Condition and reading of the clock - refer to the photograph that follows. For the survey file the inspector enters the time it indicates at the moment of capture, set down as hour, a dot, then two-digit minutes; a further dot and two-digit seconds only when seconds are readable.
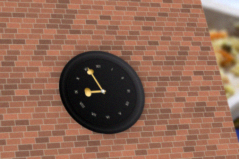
8.56
